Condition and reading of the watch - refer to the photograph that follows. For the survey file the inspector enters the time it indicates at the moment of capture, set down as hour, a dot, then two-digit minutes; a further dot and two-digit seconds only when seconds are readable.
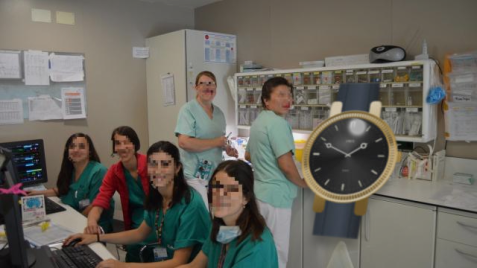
1.49
